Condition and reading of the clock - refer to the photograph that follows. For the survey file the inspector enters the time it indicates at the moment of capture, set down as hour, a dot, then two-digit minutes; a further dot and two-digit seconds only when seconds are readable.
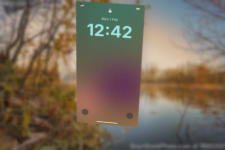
12.42
